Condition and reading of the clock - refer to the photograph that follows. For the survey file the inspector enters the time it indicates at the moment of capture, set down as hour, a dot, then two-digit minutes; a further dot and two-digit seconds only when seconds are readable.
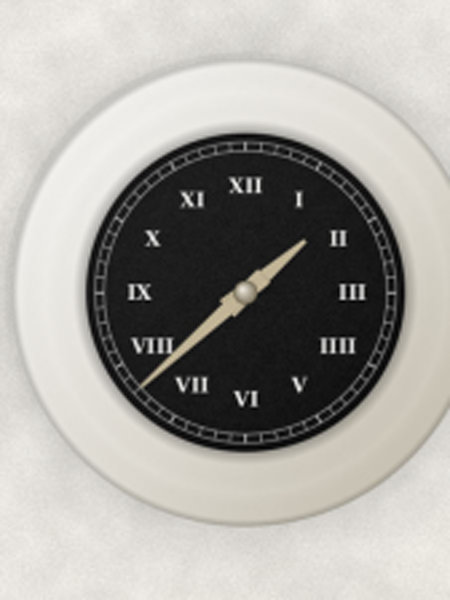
1.38
